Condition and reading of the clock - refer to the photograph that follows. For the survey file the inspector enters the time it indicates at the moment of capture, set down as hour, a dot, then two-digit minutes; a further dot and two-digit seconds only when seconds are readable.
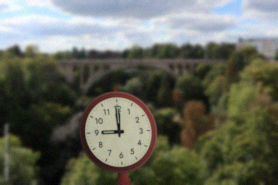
9.00
